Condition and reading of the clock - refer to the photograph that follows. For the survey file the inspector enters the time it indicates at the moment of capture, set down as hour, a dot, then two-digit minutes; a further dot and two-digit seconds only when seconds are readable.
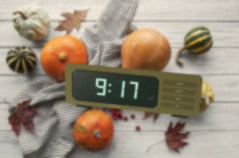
9.17
